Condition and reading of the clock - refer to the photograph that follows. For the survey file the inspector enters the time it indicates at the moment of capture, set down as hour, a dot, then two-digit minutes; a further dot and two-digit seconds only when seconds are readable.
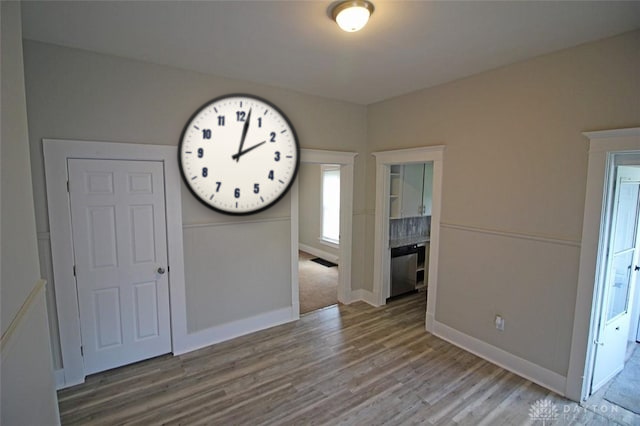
2.02
